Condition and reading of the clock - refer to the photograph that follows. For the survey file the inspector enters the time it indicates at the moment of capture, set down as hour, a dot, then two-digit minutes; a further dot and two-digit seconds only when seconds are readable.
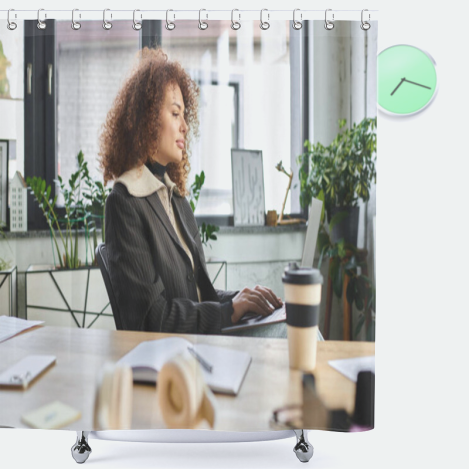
7.18
